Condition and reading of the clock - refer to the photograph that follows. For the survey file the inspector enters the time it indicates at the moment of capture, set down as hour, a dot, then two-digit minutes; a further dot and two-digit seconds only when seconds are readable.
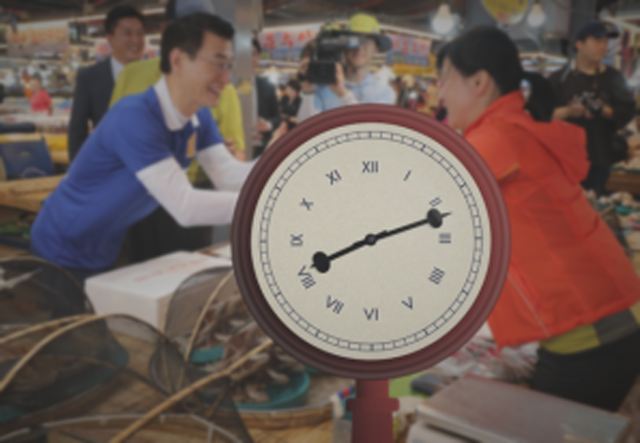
8.12
